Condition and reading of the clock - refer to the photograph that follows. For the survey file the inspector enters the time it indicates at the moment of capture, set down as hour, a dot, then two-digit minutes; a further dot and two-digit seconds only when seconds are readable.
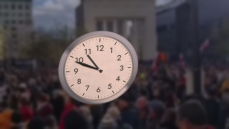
10.49
